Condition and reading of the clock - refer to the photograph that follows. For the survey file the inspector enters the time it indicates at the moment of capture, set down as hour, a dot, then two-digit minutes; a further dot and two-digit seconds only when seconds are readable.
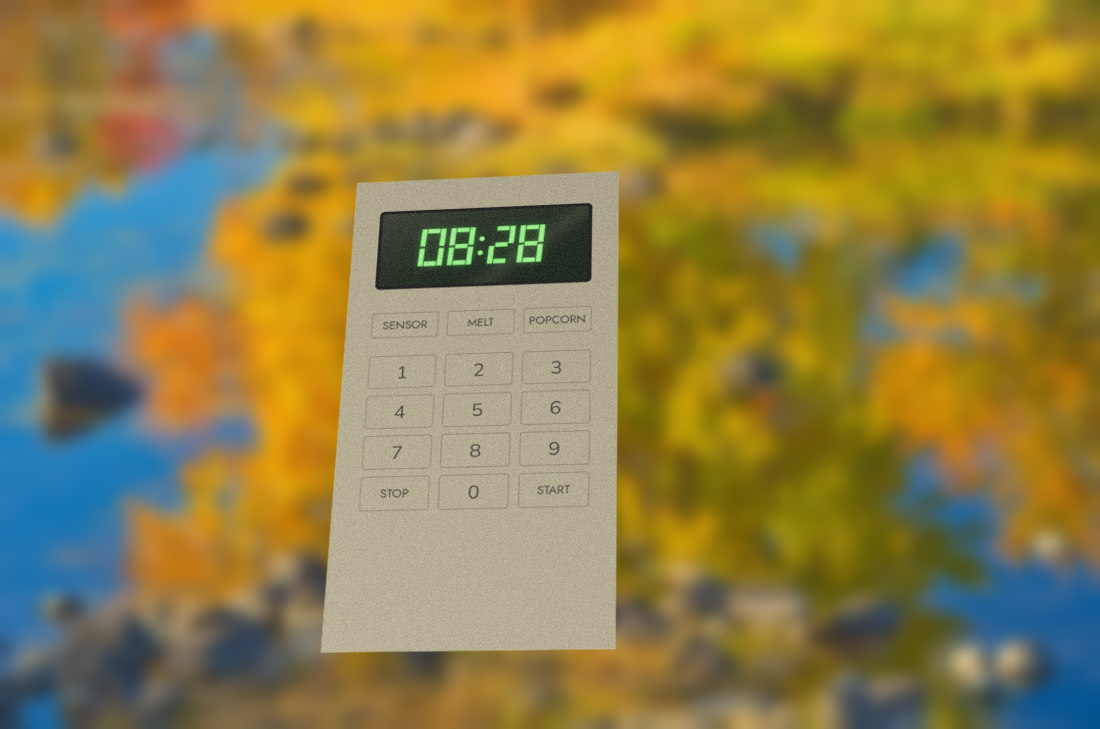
8.28
